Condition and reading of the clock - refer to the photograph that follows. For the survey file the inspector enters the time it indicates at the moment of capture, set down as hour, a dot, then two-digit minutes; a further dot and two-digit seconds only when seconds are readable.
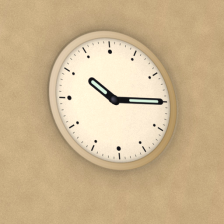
10.15
